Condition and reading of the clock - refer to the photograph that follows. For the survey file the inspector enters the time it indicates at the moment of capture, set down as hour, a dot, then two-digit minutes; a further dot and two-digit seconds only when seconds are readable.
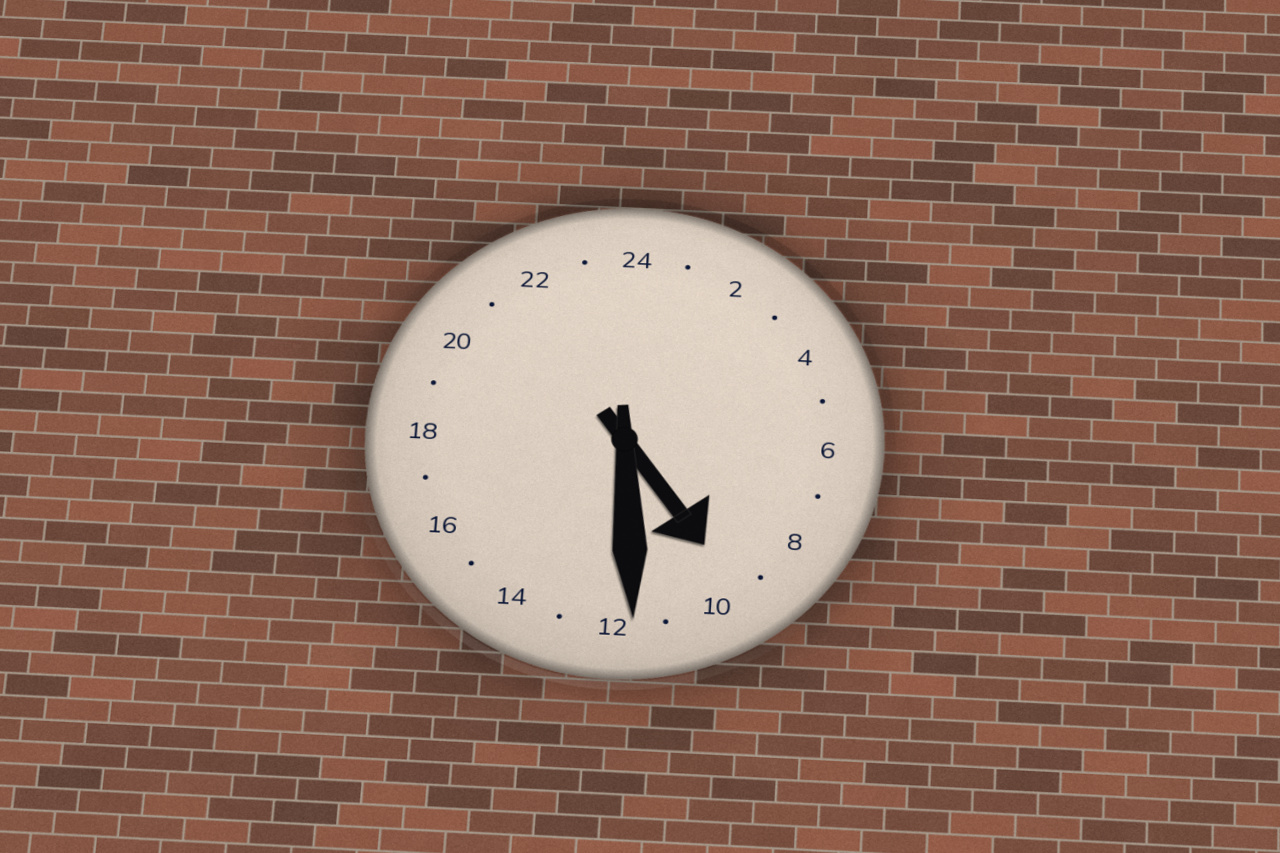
9.29
